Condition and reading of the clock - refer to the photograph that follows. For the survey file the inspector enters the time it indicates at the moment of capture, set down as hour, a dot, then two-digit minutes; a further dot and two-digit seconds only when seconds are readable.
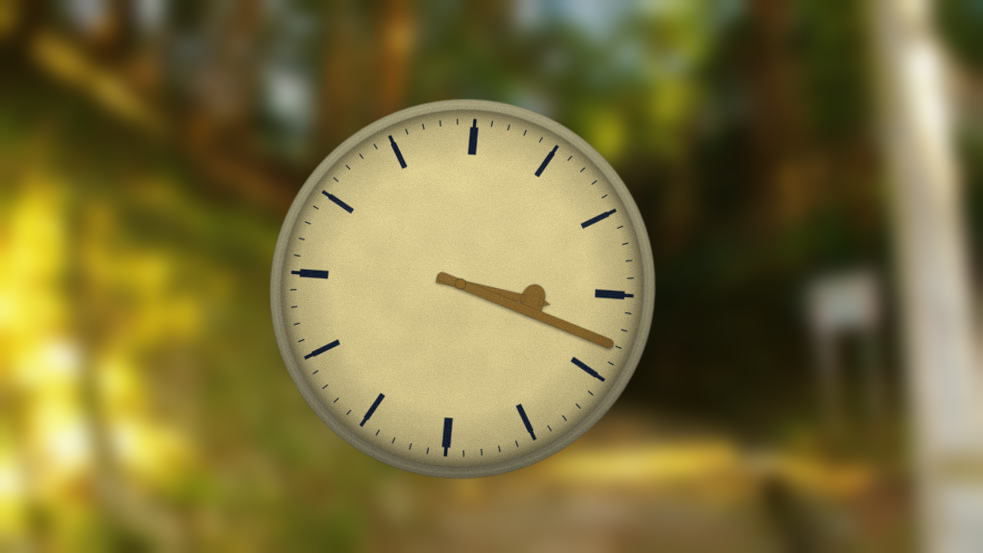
3.18
